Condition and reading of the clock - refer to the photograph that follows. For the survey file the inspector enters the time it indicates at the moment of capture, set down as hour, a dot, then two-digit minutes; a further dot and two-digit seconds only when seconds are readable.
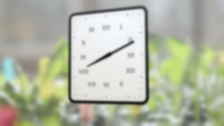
8.11
